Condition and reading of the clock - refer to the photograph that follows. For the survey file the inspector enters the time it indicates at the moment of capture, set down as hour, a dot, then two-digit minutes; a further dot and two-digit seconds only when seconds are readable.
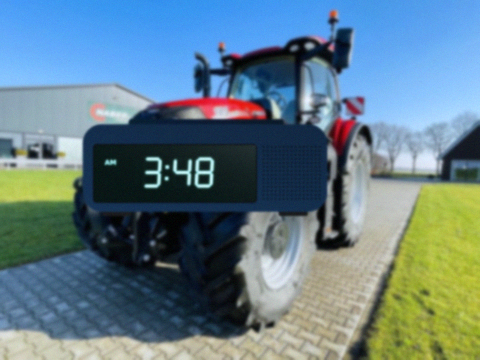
3.48
